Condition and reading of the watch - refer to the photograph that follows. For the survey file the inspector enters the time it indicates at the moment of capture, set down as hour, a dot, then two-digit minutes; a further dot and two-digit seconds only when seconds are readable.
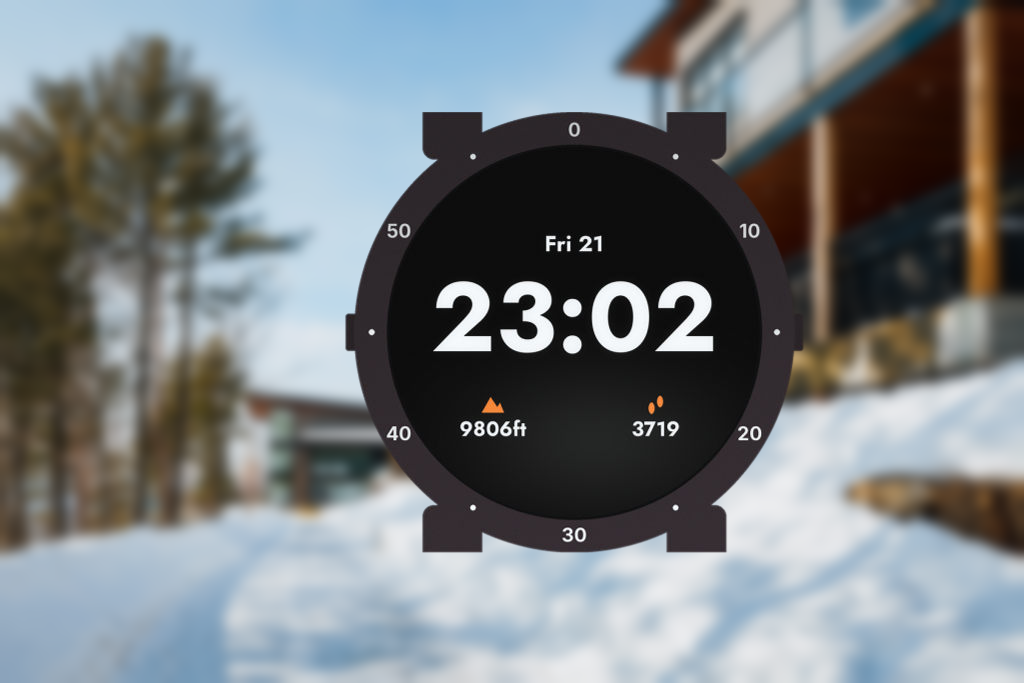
23.02
